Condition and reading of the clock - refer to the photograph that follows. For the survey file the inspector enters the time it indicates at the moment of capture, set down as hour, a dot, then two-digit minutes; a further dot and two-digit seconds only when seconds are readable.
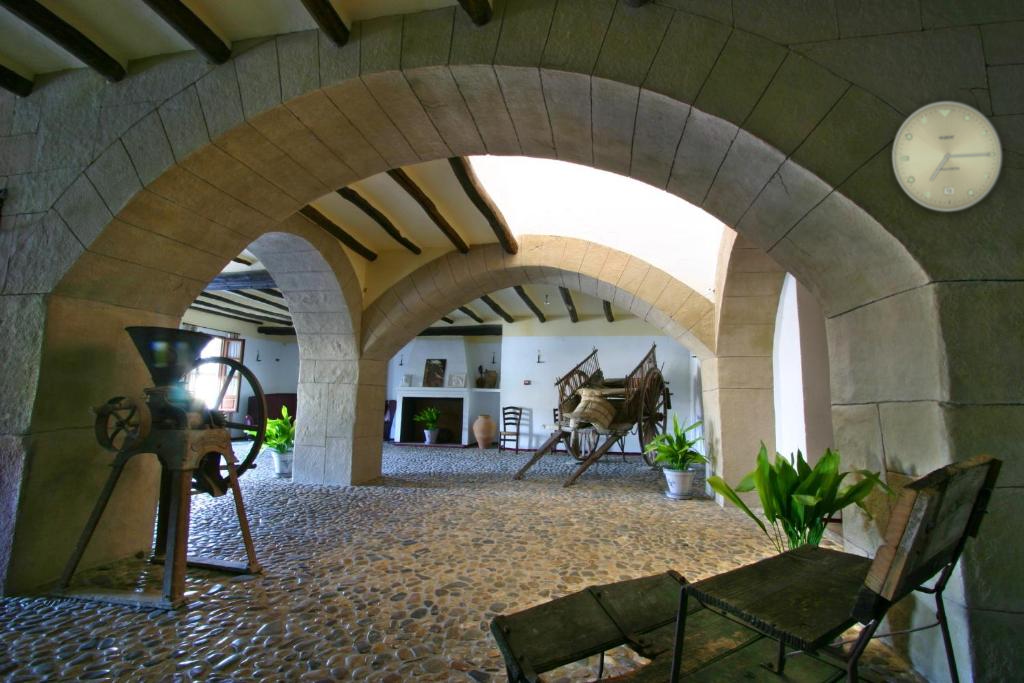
7.15
